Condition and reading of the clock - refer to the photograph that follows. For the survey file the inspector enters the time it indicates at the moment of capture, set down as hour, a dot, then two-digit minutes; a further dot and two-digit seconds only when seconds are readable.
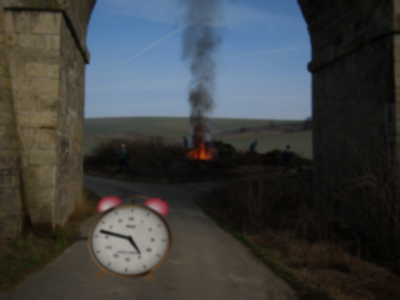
4.47
